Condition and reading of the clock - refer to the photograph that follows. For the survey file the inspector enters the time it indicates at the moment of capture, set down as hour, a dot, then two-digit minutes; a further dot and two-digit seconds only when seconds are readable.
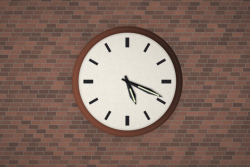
5.19
